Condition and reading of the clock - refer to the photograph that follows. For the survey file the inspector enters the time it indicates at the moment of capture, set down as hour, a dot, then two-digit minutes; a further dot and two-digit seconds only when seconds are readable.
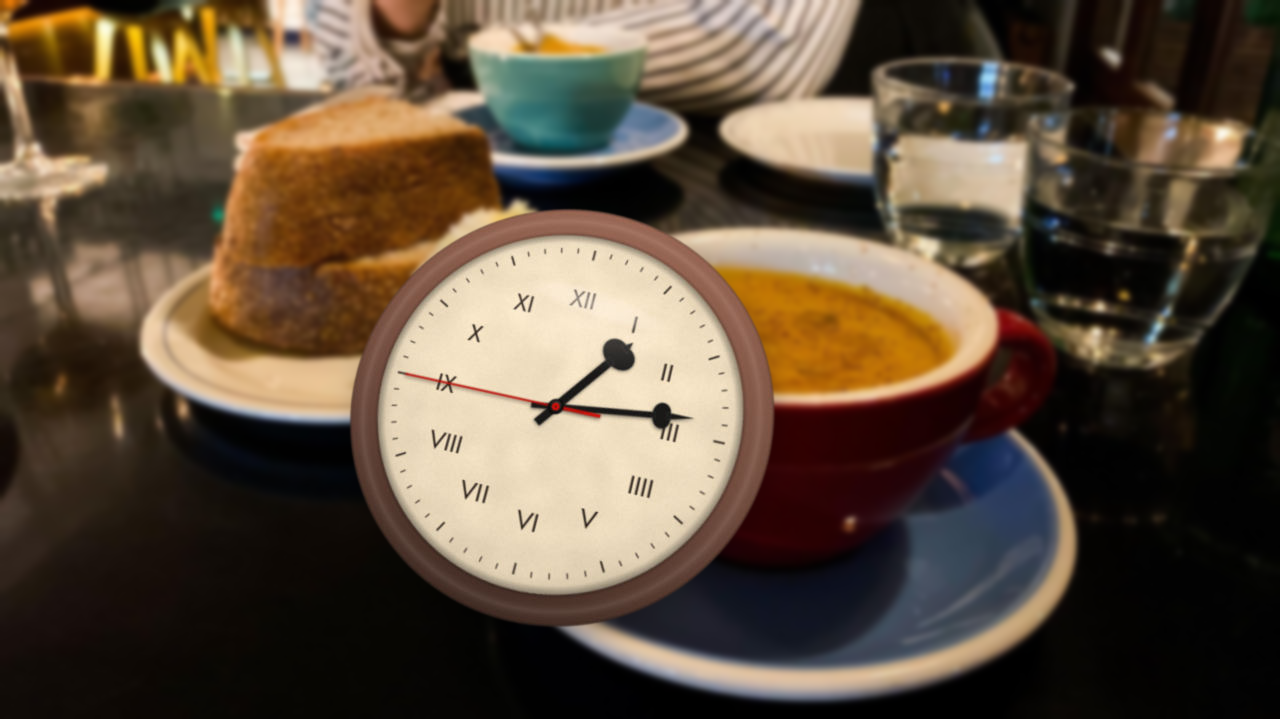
1.13.45
